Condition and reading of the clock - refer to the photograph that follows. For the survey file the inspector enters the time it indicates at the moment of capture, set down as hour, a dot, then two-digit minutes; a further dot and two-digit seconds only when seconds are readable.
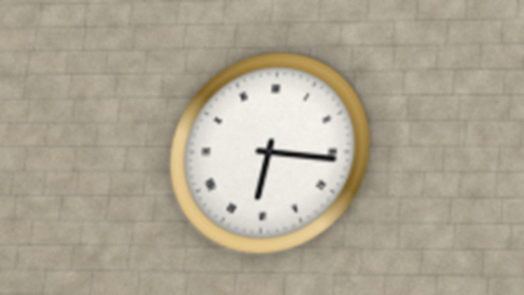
6.16
